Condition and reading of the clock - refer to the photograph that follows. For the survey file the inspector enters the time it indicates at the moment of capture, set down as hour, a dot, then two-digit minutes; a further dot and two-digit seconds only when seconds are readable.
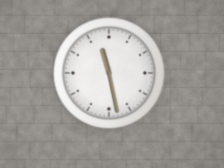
11.28
